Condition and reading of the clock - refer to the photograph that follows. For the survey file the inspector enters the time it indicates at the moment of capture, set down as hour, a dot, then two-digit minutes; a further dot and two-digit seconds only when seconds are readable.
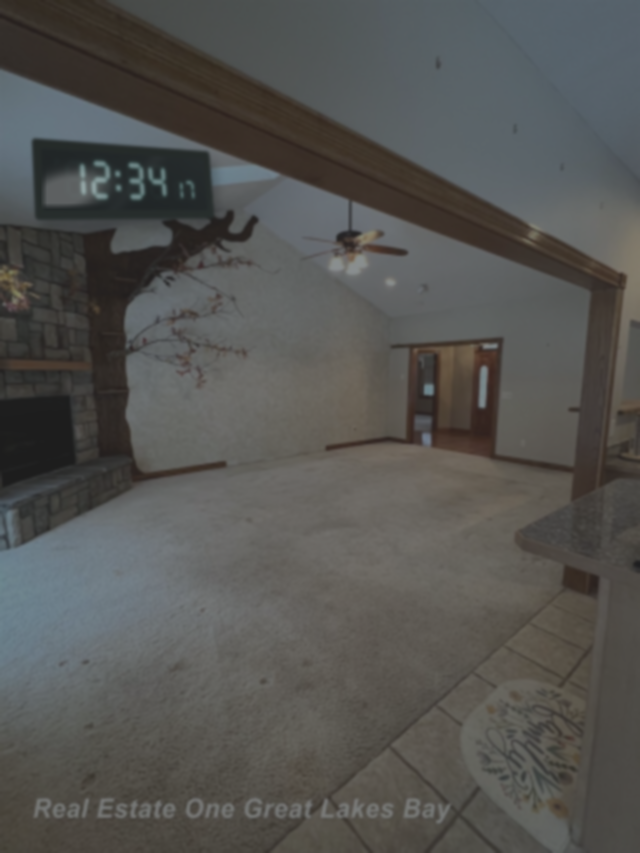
12.34.17
